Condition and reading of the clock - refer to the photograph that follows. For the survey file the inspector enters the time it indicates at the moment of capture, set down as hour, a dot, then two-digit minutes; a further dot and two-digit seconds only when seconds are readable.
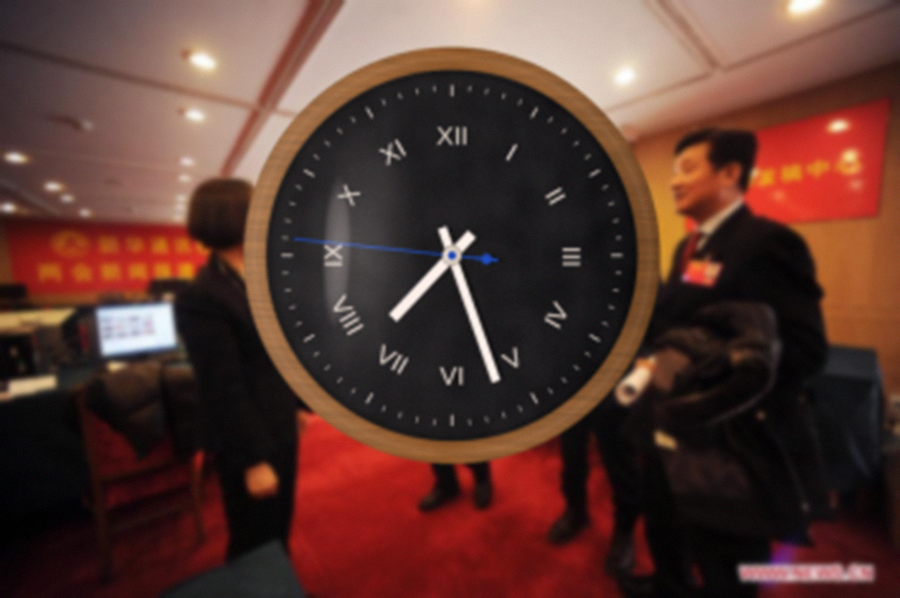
7.26.46
